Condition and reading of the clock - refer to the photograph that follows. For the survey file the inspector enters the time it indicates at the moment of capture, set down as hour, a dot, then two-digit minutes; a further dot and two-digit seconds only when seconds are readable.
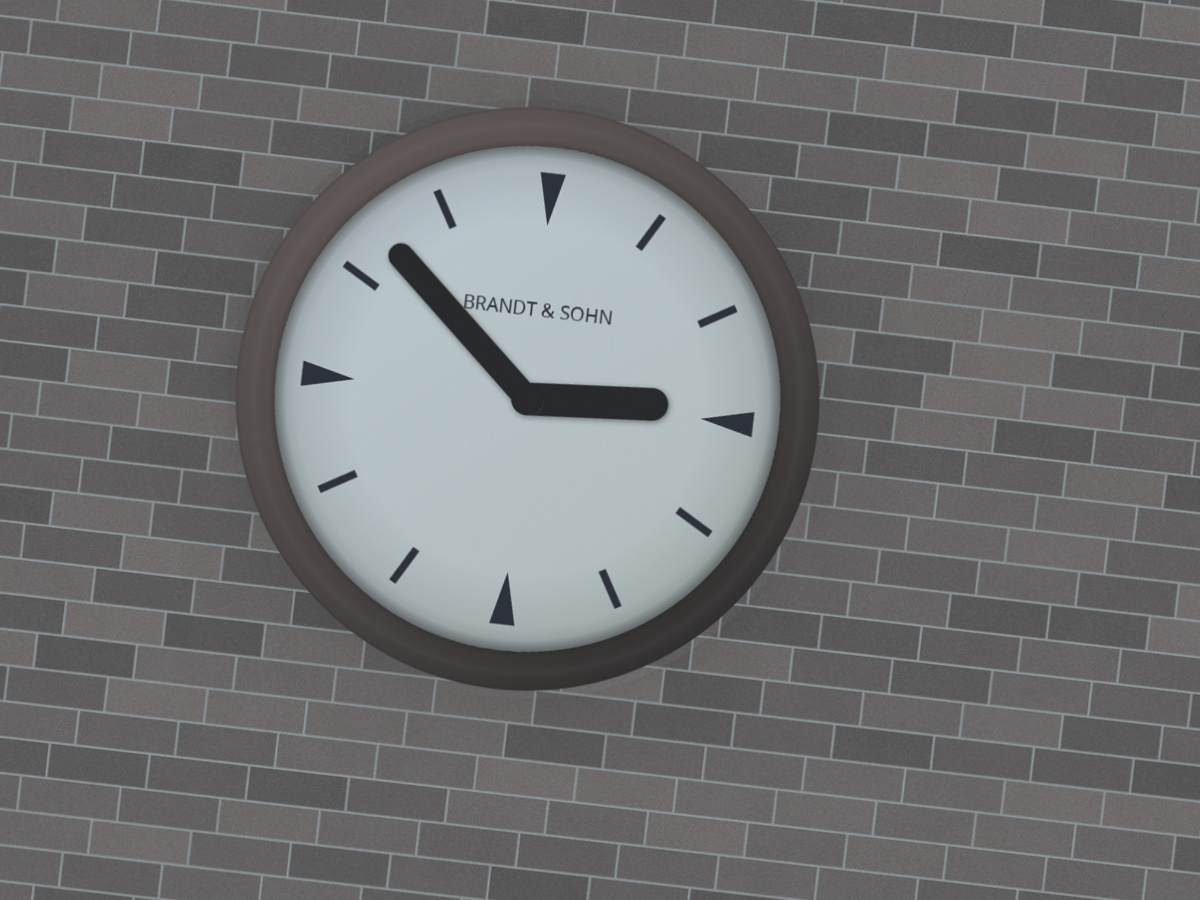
2.52
